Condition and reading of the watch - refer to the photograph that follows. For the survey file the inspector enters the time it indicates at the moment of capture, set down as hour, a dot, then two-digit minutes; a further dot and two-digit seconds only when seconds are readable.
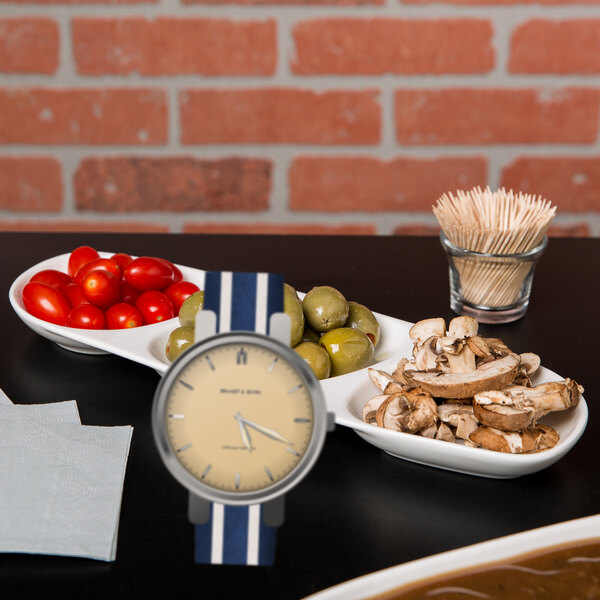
5.19
